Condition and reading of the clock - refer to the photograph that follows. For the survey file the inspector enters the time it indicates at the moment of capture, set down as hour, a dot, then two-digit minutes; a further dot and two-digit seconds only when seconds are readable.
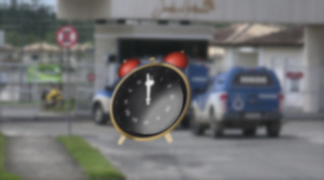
11.59
